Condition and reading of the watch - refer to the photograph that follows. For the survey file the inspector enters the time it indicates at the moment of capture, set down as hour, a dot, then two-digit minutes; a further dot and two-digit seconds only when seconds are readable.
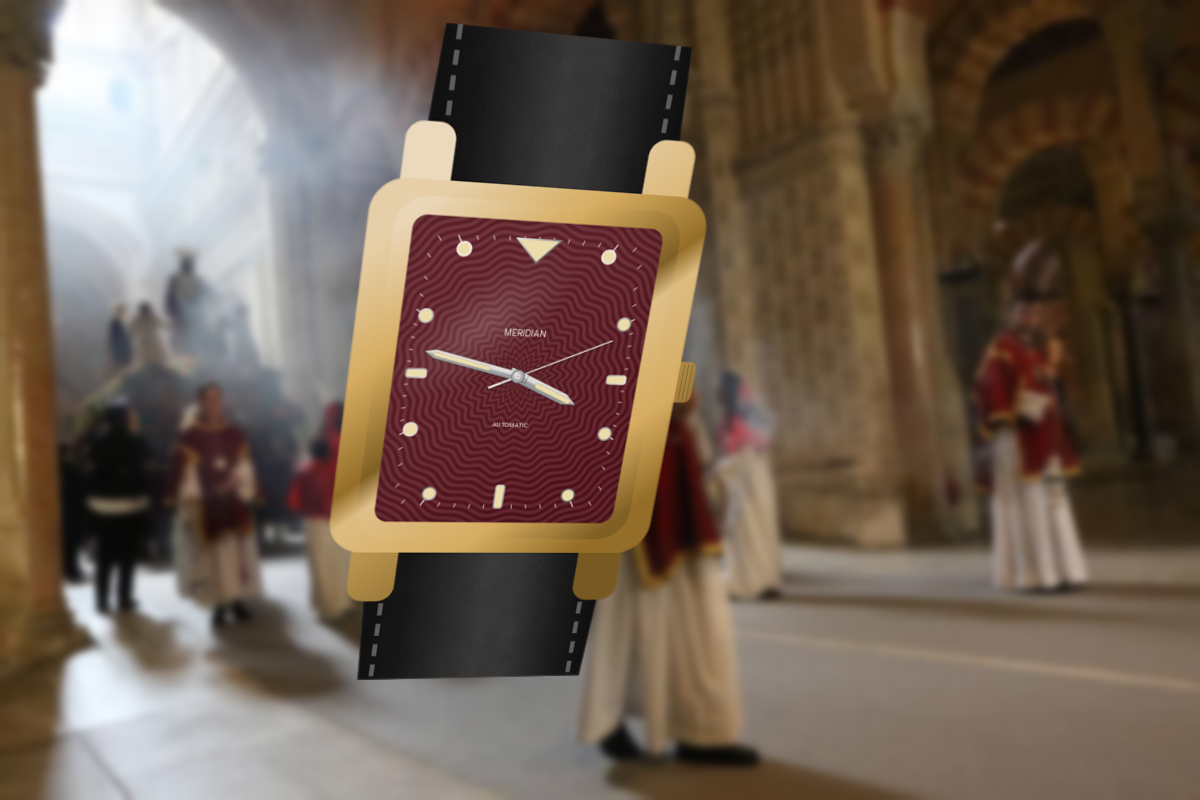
3.47.11
